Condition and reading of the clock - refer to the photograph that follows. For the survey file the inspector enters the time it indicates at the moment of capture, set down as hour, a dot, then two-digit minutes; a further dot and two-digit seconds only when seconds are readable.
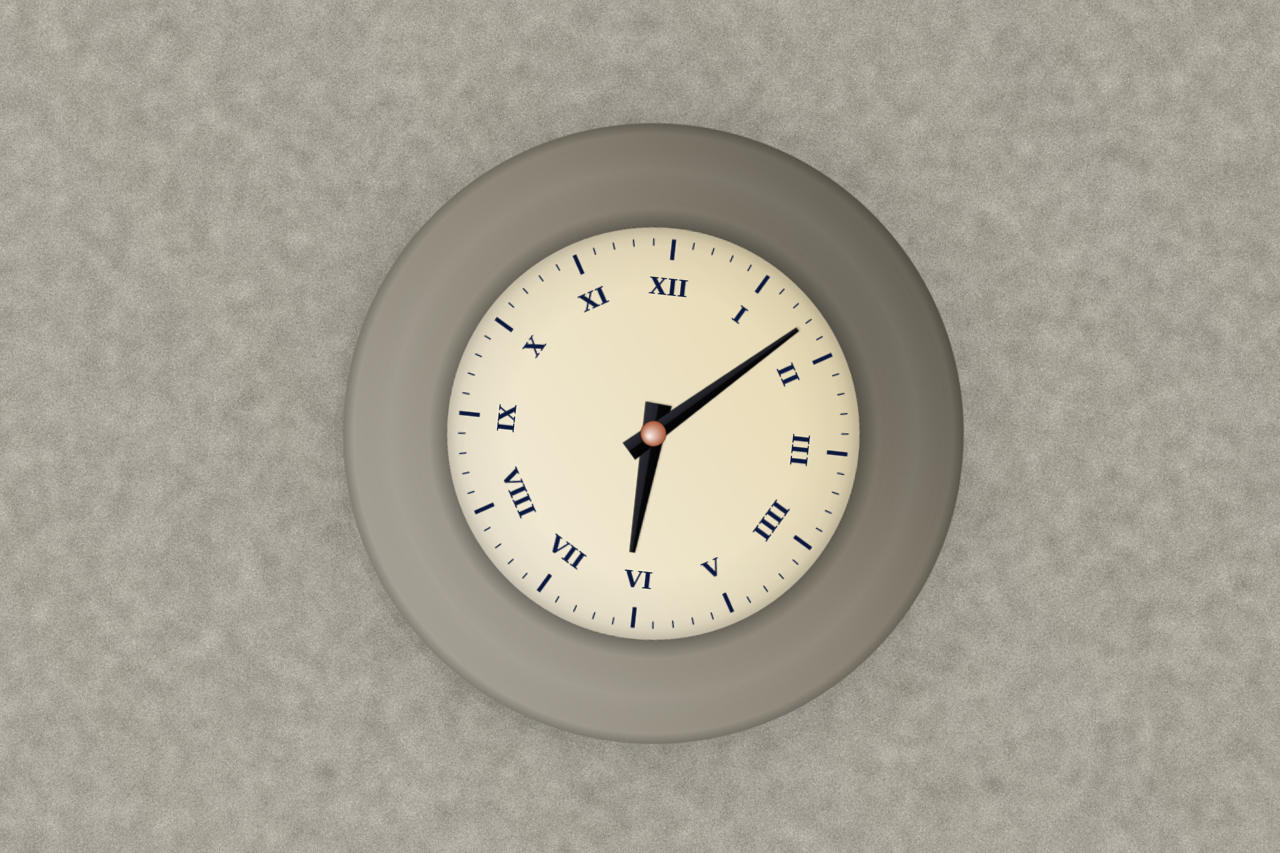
6.08
